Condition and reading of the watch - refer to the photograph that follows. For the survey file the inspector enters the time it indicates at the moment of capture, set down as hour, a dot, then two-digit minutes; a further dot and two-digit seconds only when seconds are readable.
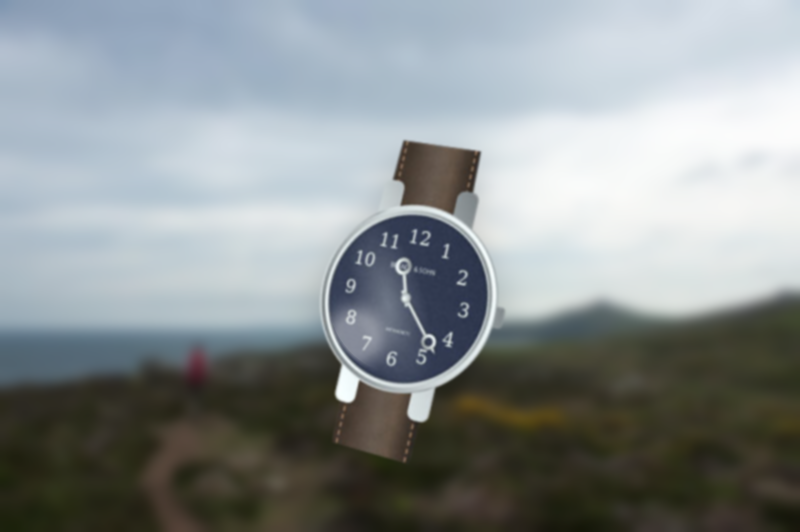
11.23
